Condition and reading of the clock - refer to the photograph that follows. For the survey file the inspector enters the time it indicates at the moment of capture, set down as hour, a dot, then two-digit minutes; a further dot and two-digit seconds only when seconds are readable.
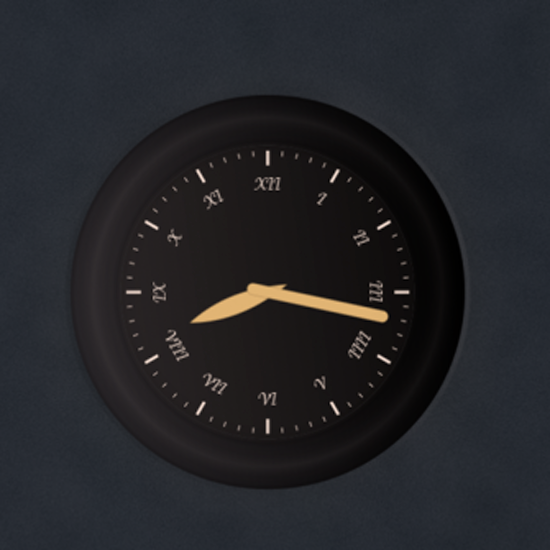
8.17
